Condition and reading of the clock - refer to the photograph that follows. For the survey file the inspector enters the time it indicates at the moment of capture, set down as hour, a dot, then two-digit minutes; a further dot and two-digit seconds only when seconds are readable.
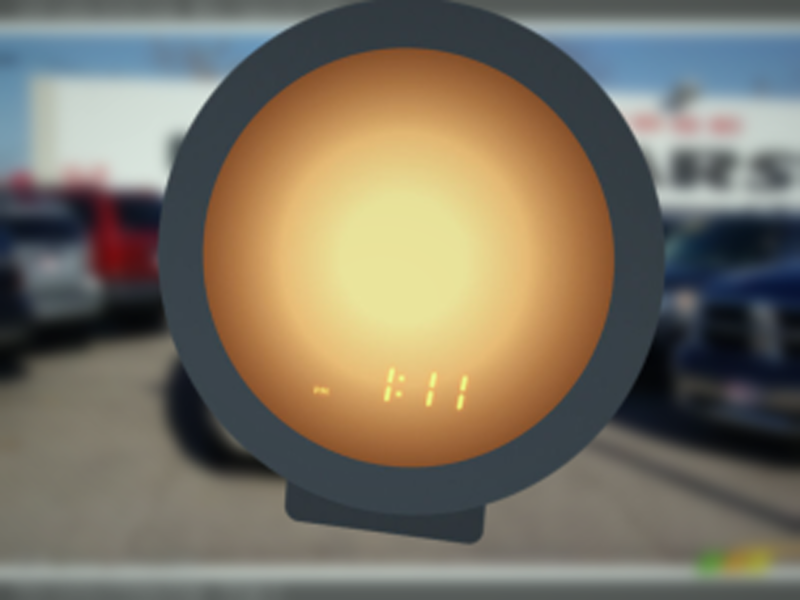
1.11
